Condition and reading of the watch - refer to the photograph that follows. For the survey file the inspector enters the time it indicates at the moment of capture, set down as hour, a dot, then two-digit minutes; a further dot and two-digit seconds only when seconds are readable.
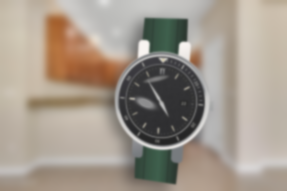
4.54
